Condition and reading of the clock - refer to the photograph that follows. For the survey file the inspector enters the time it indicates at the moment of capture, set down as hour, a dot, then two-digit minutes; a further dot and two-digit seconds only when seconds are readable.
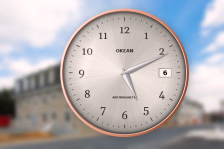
5.11
